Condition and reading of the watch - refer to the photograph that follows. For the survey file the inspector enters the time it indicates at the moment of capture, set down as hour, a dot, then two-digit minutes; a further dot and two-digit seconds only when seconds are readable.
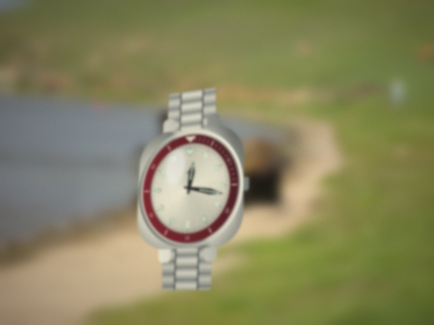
12.17
